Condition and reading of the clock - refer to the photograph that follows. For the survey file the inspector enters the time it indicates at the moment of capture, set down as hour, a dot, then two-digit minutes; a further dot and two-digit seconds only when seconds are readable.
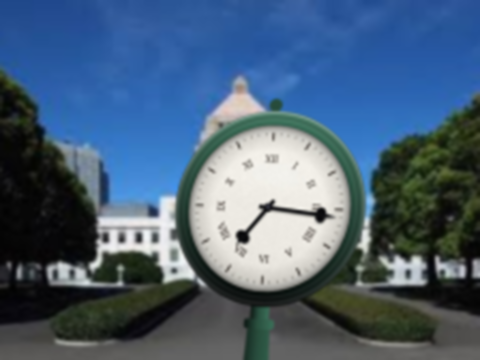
7.16
